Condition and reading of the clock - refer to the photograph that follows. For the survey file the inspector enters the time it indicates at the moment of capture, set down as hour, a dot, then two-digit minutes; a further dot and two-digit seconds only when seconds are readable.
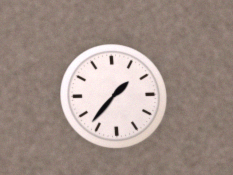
1.37
